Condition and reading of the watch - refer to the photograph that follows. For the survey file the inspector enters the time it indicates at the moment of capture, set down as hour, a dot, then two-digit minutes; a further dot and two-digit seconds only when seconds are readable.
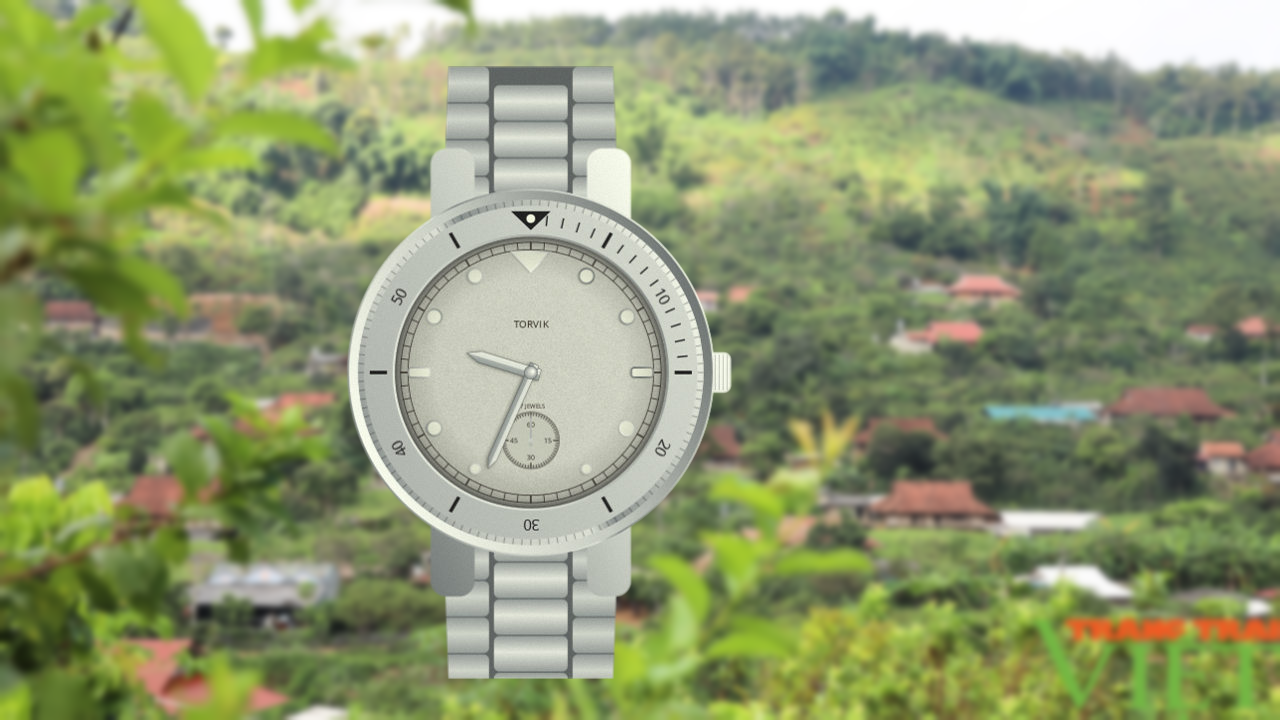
9.34
